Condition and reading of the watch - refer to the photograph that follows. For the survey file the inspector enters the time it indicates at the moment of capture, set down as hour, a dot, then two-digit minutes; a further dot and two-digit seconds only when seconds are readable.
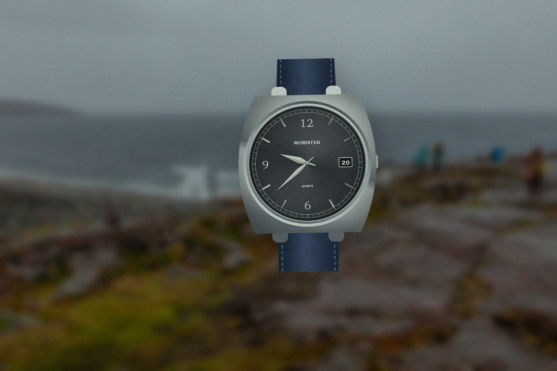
9.38
